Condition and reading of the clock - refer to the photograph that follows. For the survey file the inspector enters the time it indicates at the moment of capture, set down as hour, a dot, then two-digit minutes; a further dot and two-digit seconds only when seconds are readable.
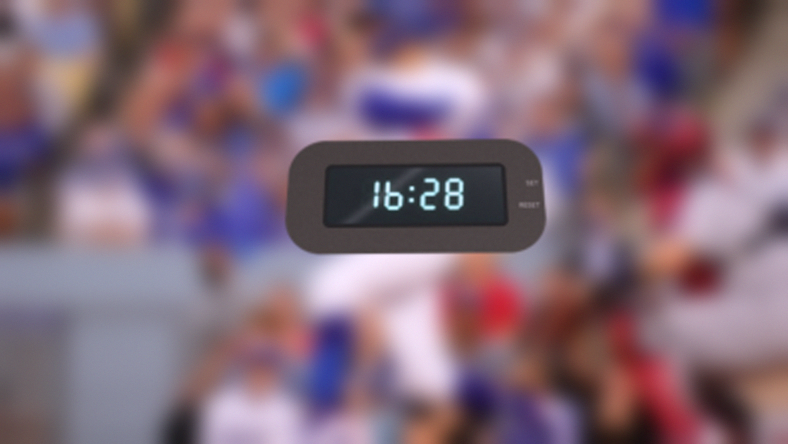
16.28
